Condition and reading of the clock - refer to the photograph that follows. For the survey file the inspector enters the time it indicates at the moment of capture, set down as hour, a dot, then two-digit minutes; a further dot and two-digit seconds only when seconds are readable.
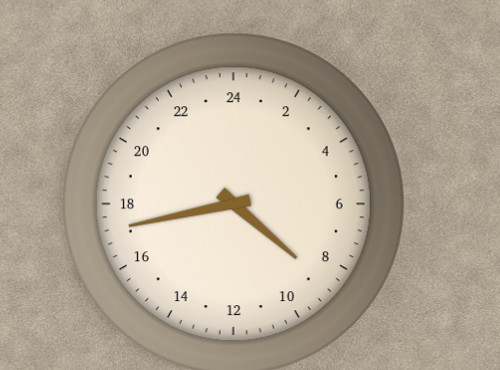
8.43
